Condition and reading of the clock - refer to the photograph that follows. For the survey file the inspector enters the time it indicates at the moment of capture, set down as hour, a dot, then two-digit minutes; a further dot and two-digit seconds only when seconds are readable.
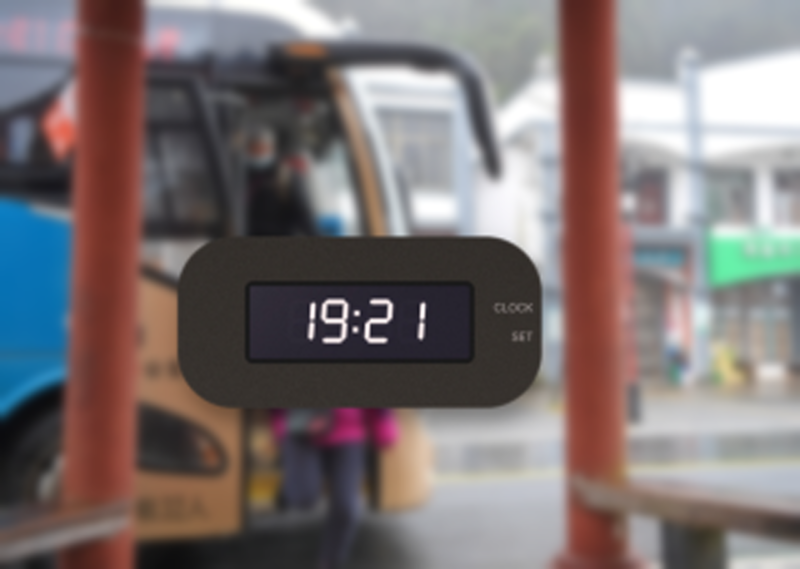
19.21
